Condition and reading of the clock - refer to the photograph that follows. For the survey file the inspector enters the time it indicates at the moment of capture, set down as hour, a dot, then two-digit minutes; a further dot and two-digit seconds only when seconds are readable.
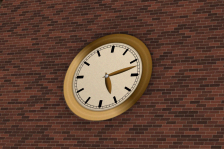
5.12
